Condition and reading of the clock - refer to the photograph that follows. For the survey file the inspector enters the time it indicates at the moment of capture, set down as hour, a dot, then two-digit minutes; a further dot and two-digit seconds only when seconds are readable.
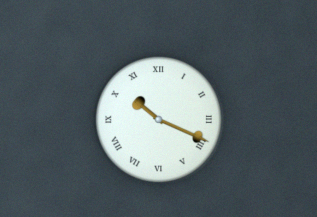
10.19
